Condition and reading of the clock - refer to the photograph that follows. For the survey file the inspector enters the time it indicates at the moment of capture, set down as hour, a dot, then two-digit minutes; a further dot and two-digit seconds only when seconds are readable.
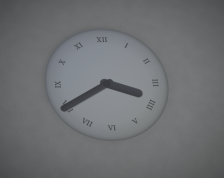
3.40
